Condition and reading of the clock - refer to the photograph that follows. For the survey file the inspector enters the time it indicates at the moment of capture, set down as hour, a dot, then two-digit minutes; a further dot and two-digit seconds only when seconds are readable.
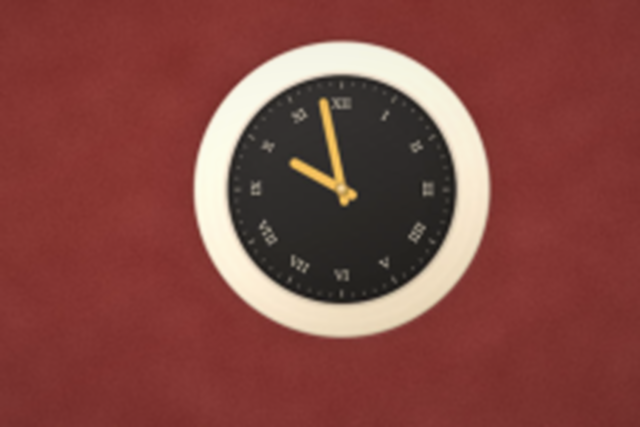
9.58
